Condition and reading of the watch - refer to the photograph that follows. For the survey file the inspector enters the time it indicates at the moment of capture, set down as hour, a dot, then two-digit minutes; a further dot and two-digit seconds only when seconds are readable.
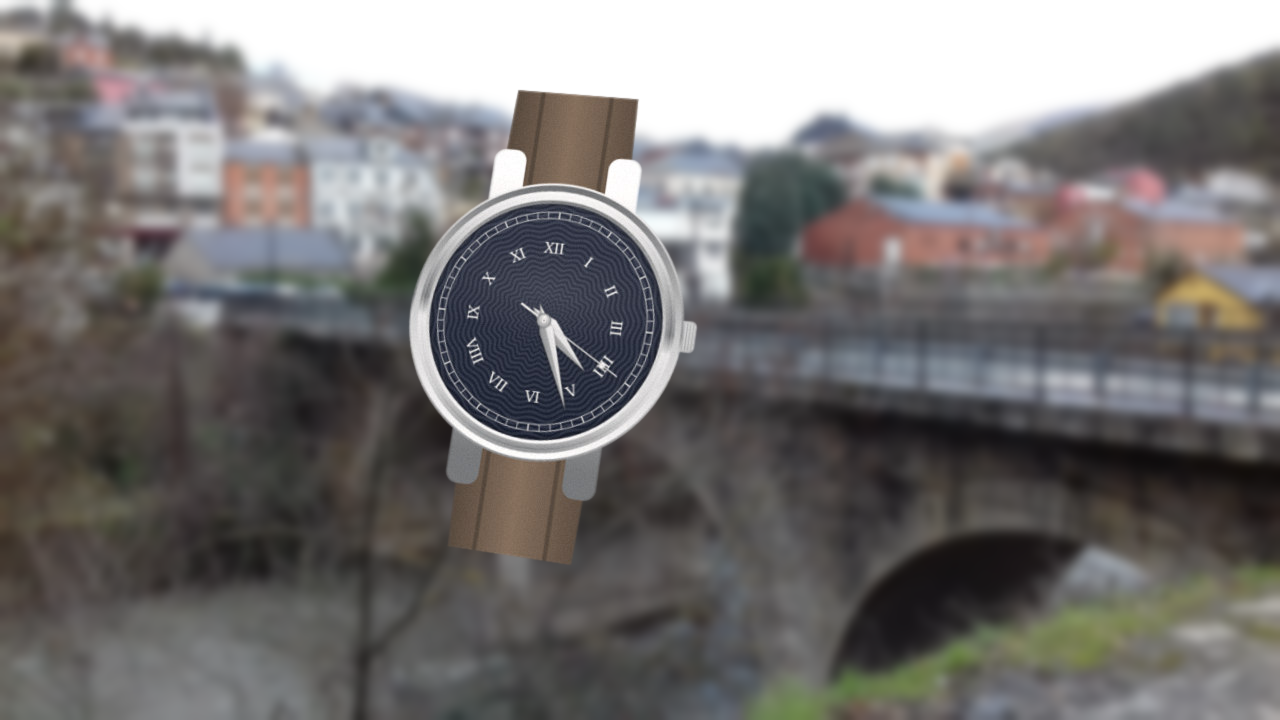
4.26.20
